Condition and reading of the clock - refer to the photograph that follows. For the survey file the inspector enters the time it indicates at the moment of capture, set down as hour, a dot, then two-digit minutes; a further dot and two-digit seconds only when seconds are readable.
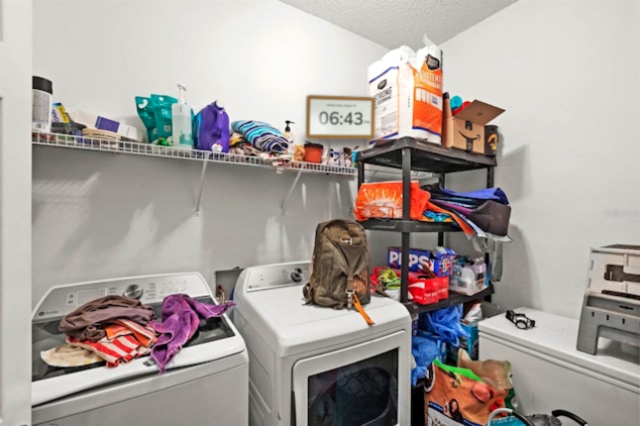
6.43
